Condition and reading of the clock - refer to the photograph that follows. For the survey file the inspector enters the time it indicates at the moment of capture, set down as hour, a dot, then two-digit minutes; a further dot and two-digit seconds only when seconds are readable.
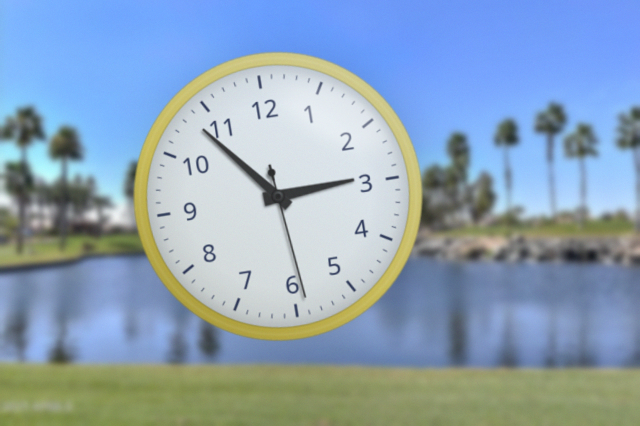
2.53.29
